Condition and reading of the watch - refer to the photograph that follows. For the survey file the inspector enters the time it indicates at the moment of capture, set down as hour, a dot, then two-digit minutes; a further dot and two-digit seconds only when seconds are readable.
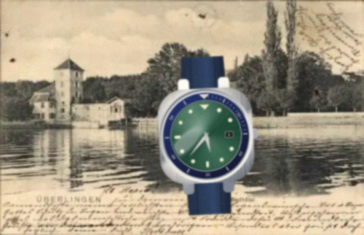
5.37
